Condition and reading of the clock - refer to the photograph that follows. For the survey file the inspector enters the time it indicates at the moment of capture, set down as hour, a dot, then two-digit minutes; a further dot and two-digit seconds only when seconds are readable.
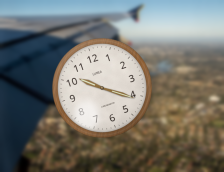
10.21
